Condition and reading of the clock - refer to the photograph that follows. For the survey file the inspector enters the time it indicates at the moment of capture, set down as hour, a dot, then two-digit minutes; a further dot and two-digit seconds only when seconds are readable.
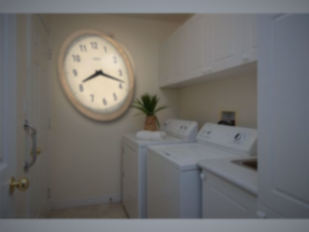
8.18
